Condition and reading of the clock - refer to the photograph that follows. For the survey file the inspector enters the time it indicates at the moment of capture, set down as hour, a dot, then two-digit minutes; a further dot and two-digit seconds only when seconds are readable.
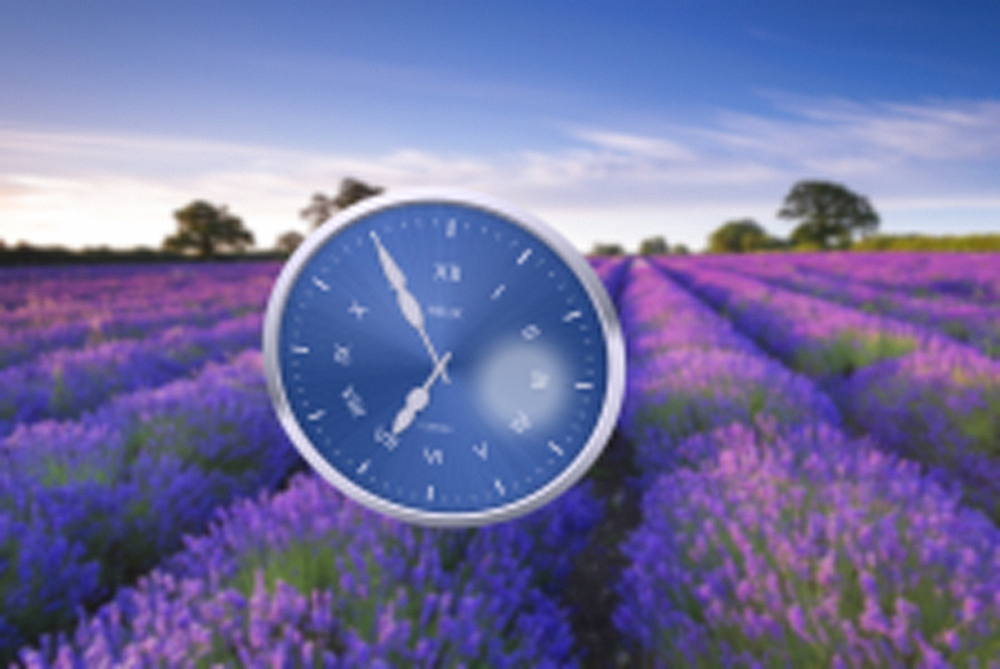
6.55
